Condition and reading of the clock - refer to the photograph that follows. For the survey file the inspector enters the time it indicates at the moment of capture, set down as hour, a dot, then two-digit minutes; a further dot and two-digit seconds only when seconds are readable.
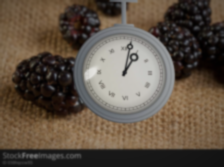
1.02
